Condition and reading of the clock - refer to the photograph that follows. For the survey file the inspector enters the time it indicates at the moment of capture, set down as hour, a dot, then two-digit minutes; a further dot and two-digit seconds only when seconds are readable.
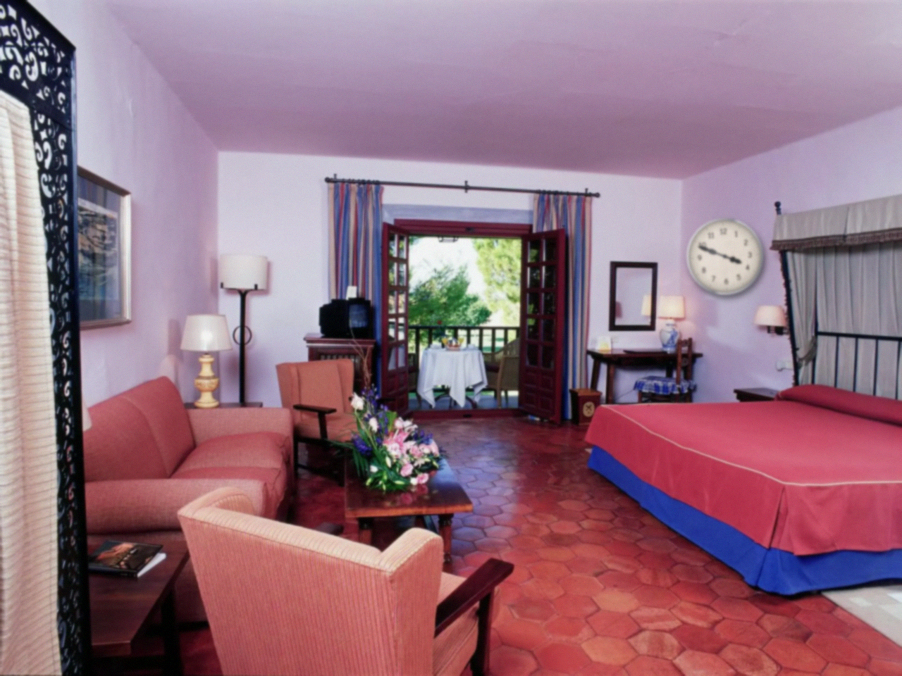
3.49
